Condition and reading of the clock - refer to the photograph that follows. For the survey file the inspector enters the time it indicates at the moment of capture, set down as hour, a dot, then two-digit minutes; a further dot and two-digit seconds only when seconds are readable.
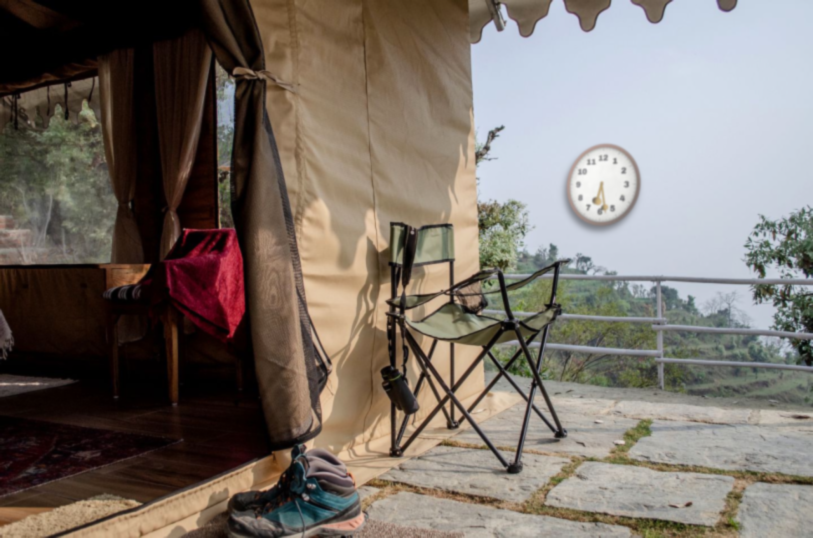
6.28
